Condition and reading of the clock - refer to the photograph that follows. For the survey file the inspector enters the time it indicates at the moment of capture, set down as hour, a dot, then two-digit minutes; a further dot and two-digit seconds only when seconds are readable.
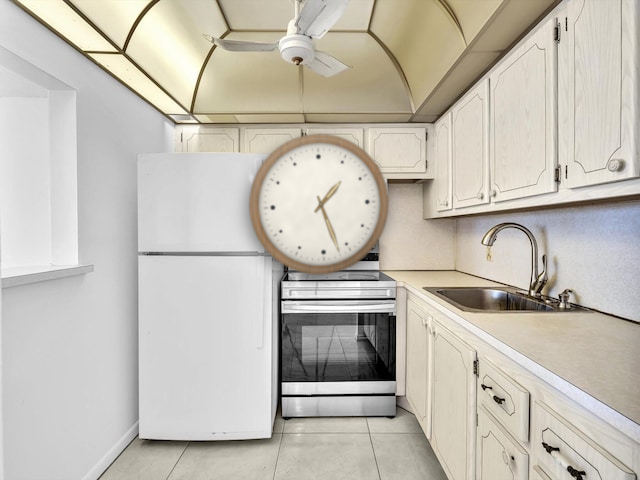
1.27
